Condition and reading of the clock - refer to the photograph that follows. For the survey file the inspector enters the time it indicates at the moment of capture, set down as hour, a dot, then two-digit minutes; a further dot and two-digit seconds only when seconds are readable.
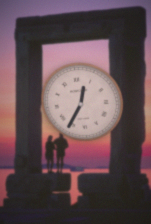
12.36
